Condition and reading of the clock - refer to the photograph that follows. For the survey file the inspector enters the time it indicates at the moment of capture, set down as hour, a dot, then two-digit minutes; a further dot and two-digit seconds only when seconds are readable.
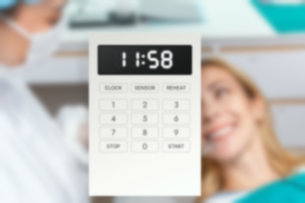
11.58
